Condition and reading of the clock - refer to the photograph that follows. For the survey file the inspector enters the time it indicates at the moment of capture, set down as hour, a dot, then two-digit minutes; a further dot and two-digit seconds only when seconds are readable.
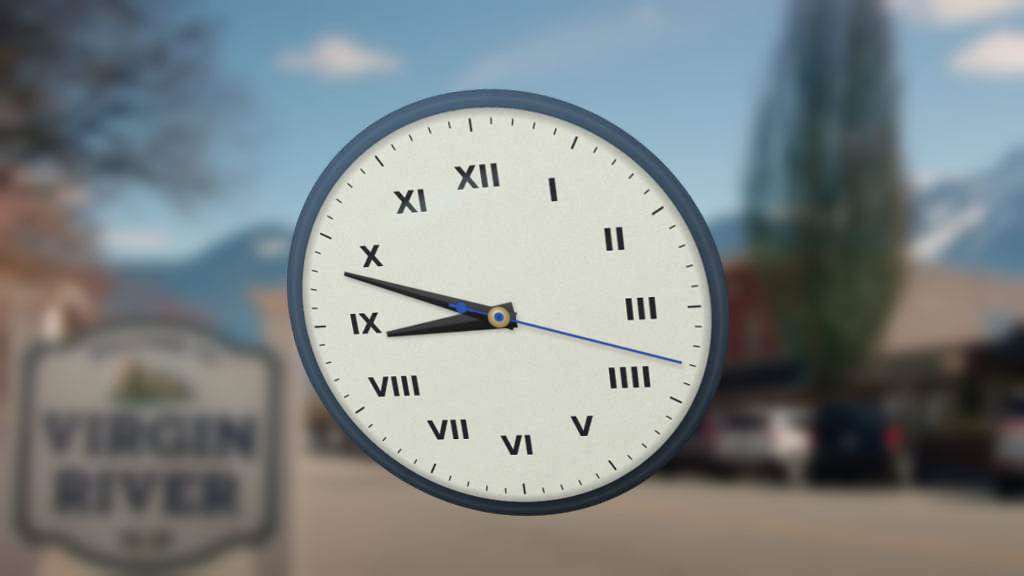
8.48.18
